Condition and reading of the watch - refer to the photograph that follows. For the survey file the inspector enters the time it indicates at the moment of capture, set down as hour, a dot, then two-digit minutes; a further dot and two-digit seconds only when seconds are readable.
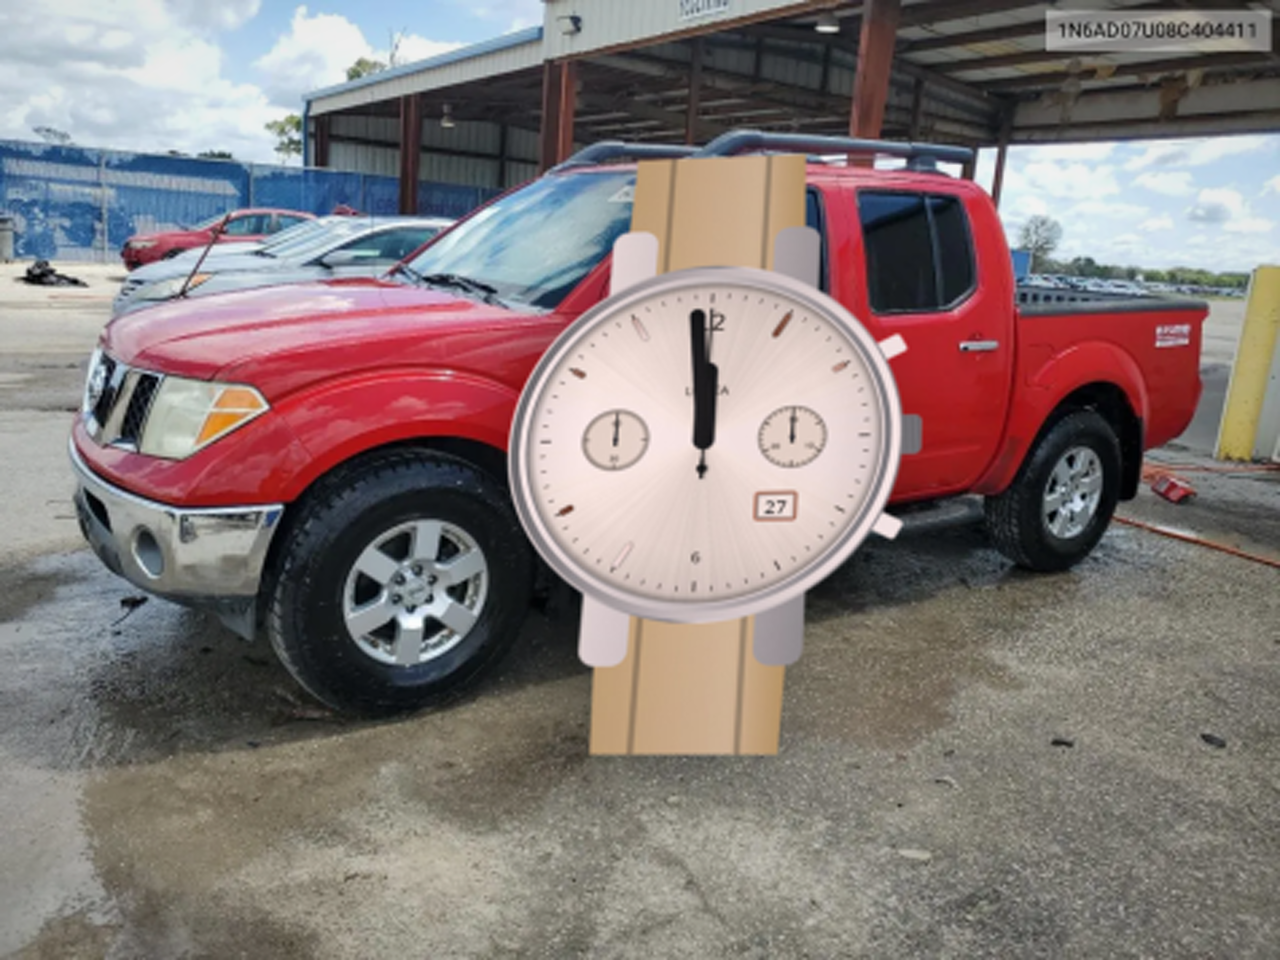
11.59
